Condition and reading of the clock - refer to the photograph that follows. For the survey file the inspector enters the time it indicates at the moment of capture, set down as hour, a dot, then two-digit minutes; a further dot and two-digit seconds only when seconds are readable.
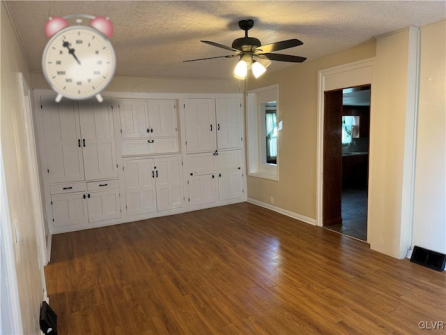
10.54
